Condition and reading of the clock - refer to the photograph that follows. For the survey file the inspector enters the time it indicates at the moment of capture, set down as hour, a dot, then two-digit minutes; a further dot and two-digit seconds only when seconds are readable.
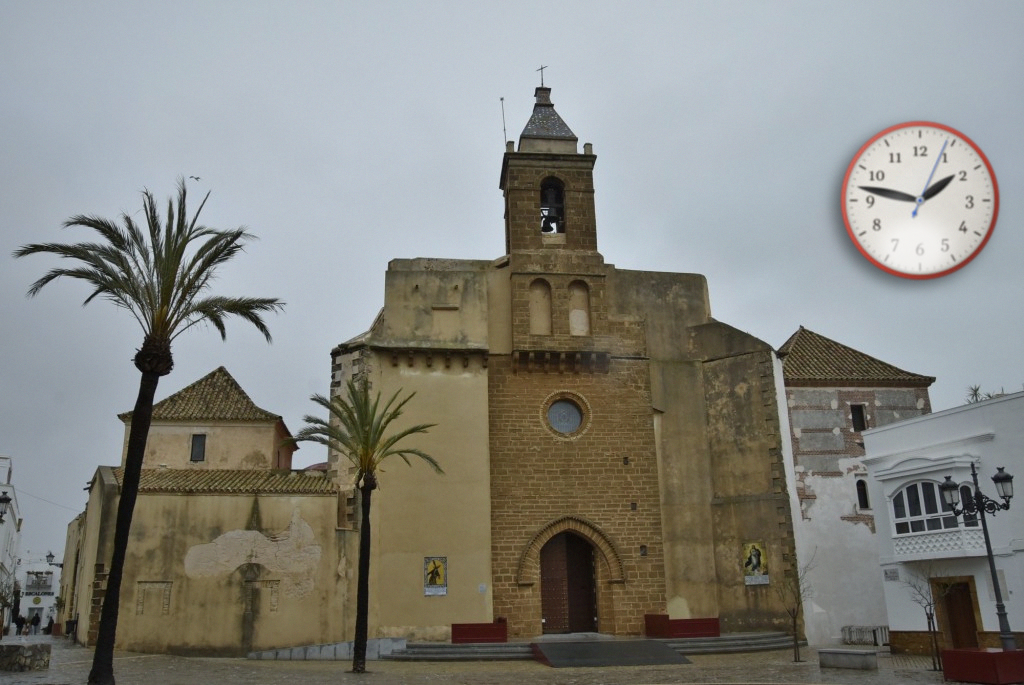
1.47.04
